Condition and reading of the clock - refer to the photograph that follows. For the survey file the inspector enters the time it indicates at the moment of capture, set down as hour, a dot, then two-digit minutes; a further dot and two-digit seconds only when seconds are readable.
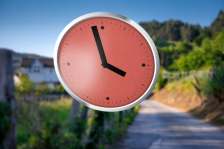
3.58
